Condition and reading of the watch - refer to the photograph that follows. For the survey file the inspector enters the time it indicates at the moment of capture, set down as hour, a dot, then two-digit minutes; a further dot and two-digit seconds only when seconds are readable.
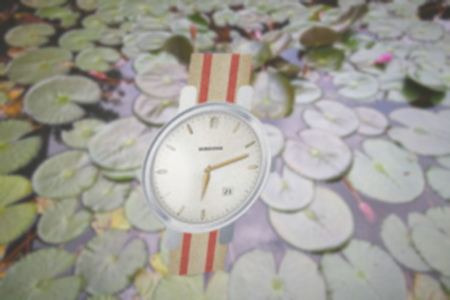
6.12
